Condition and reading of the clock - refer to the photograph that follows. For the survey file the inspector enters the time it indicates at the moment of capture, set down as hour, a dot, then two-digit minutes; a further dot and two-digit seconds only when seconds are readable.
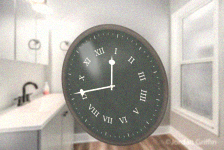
12.46
